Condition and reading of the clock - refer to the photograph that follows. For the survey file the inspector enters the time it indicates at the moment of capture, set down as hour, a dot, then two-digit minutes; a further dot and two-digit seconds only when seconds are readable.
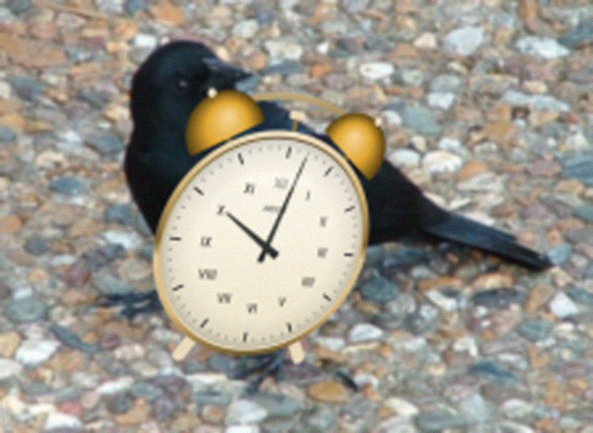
10.02
